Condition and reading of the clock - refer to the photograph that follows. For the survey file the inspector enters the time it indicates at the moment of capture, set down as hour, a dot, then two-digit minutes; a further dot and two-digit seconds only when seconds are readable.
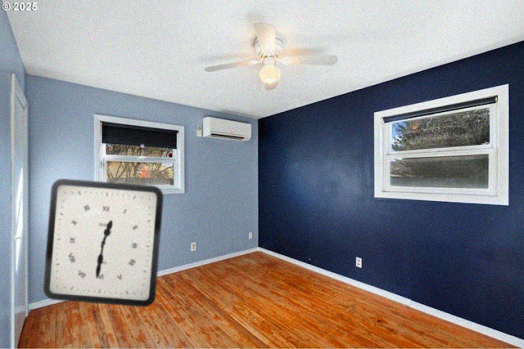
12.31
